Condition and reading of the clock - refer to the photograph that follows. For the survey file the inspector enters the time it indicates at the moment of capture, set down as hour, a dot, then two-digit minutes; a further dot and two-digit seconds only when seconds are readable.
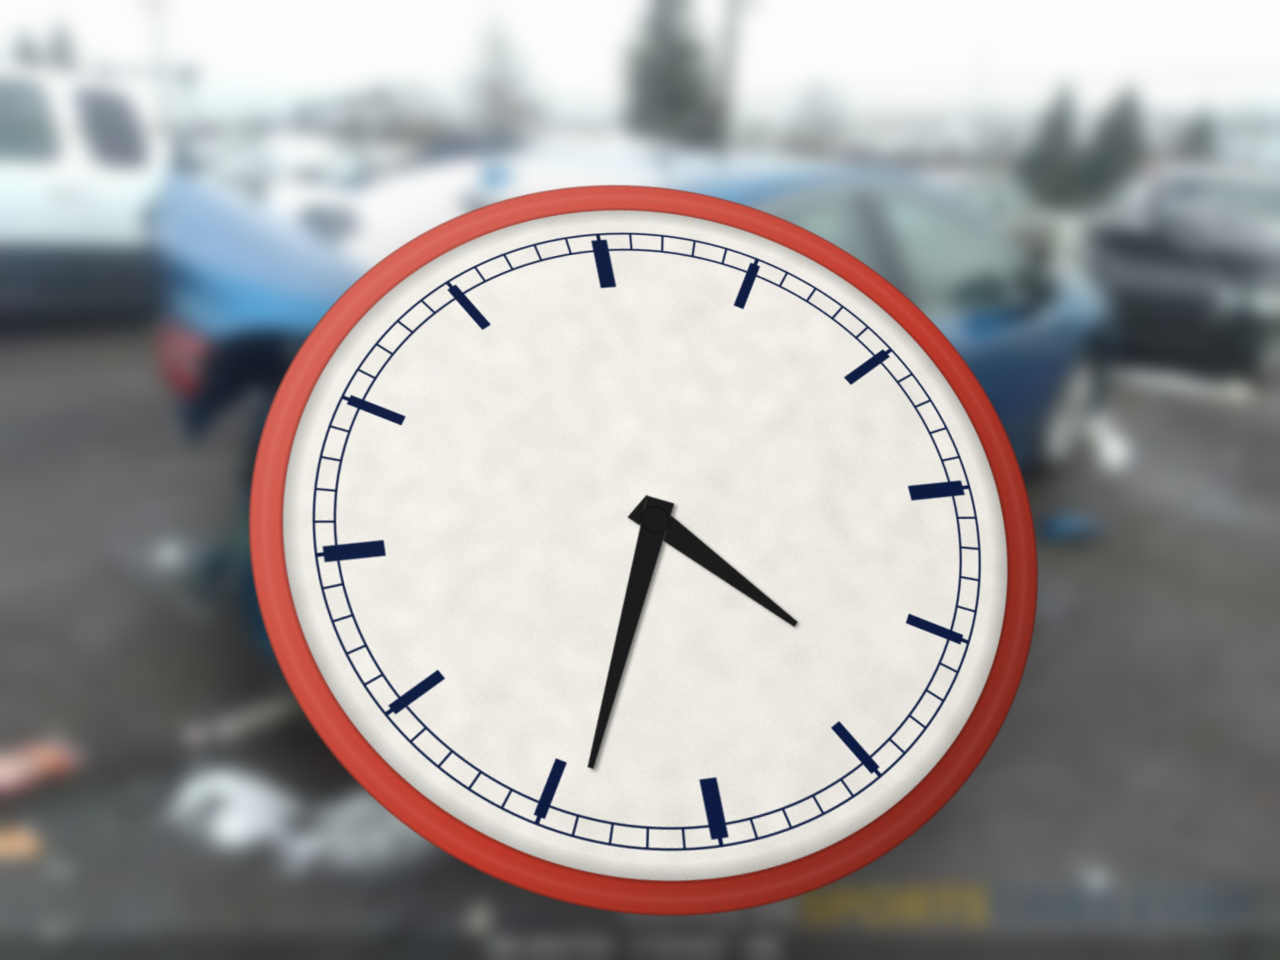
4.34
